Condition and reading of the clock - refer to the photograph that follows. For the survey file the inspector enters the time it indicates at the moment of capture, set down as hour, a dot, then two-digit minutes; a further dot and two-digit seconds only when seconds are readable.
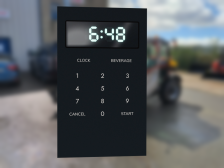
6.48
